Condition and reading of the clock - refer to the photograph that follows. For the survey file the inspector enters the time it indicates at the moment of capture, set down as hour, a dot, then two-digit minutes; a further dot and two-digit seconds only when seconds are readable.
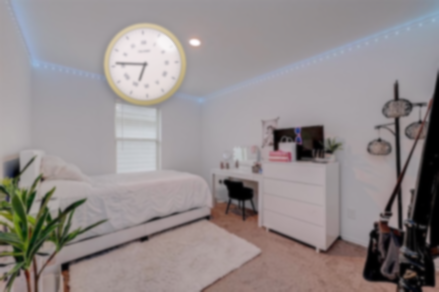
6.46
